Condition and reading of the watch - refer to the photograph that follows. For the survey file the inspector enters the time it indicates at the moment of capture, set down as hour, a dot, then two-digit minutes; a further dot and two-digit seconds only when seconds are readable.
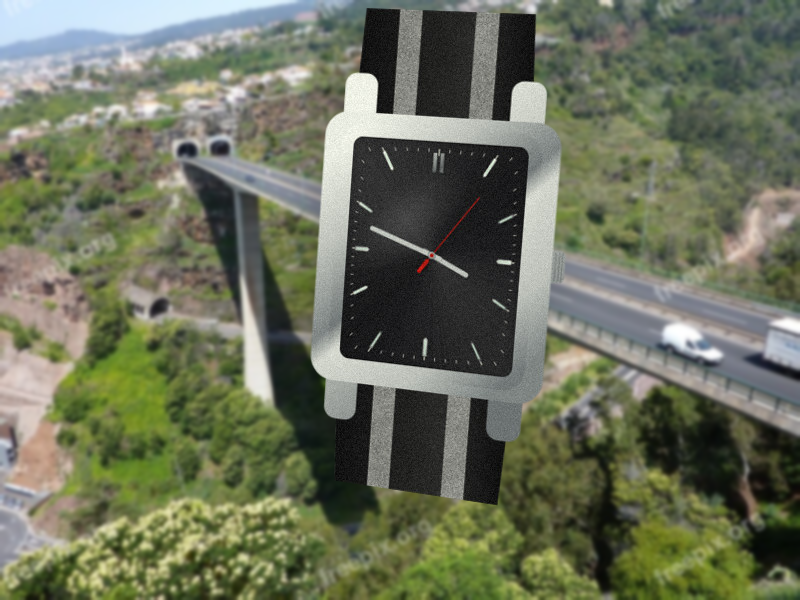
3.48.06
